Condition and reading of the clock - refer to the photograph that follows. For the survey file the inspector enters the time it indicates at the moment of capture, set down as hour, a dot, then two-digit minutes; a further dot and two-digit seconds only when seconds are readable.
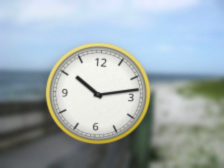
10.13
